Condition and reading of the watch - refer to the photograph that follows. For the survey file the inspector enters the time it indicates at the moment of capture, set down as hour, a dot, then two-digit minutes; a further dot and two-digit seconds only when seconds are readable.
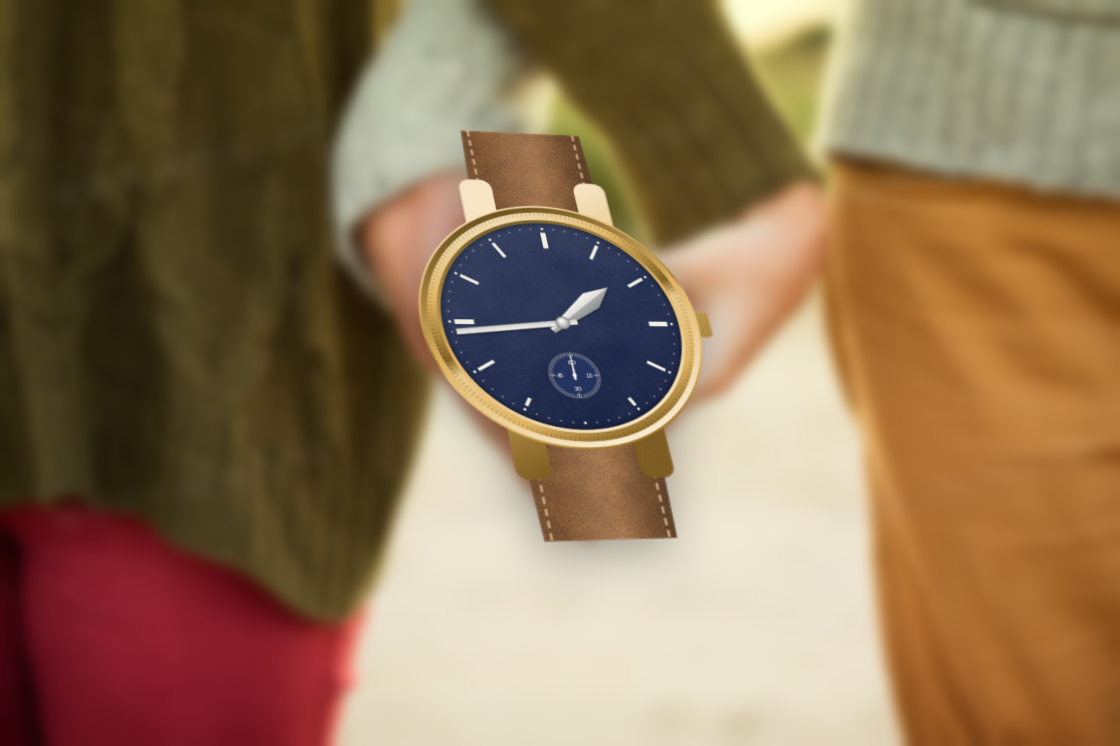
1.44
